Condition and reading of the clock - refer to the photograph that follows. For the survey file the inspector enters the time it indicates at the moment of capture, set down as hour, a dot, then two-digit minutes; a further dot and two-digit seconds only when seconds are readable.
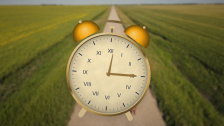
12.15
